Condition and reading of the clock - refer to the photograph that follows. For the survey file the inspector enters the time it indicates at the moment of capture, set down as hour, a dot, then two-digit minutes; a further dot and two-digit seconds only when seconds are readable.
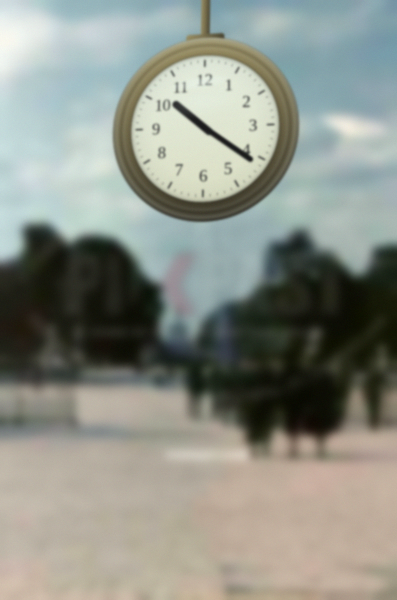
10.21
